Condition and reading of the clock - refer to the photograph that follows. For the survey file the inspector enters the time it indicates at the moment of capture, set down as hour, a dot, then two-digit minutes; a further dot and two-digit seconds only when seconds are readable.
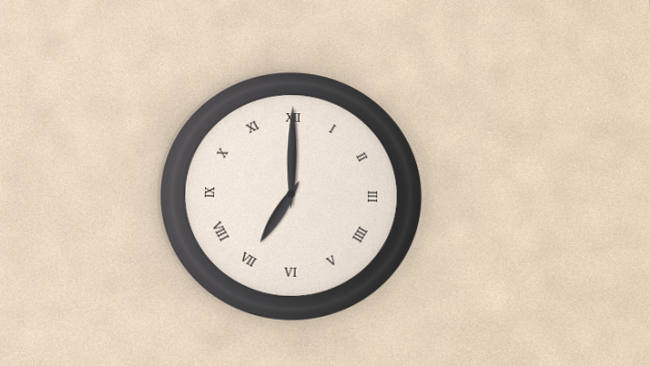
7.00
